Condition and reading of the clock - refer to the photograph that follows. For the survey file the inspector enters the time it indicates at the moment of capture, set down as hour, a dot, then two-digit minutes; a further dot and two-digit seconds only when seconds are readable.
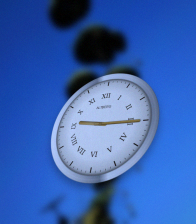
9.15
